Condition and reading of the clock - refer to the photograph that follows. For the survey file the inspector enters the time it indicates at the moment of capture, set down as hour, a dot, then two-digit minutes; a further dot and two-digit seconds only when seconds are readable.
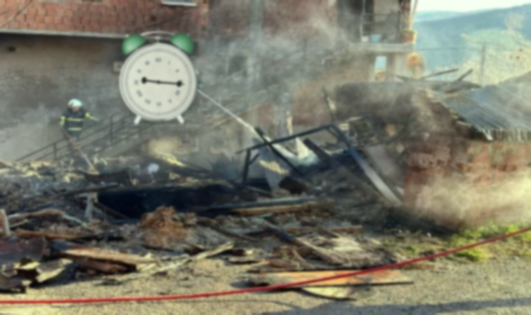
9.16
